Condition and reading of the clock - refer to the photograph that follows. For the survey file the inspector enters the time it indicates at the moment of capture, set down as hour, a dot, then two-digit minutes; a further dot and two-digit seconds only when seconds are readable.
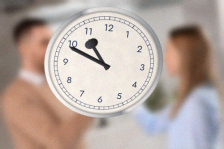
10.49
